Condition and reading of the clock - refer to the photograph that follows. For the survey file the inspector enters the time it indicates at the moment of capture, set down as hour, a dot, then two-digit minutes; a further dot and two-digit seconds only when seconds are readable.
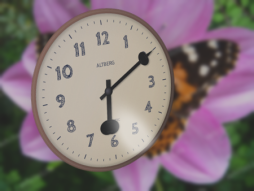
6.10
